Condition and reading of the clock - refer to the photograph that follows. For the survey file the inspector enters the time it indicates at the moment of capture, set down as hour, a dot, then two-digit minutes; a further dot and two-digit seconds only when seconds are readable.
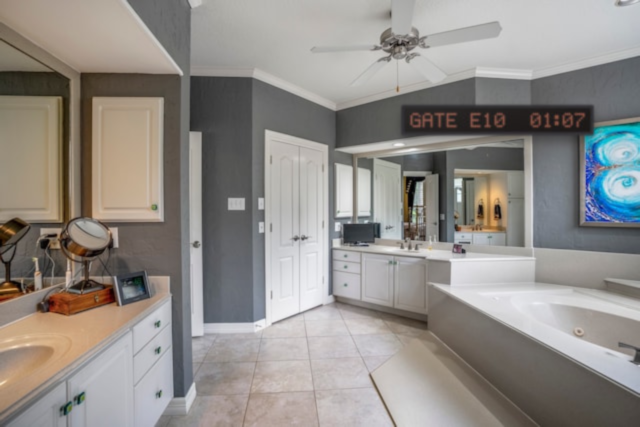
1.07
